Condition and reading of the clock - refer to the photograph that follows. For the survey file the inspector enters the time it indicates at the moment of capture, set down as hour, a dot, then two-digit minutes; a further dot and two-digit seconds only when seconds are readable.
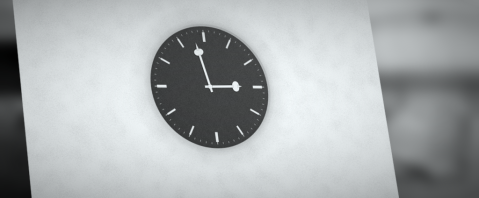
2.58
